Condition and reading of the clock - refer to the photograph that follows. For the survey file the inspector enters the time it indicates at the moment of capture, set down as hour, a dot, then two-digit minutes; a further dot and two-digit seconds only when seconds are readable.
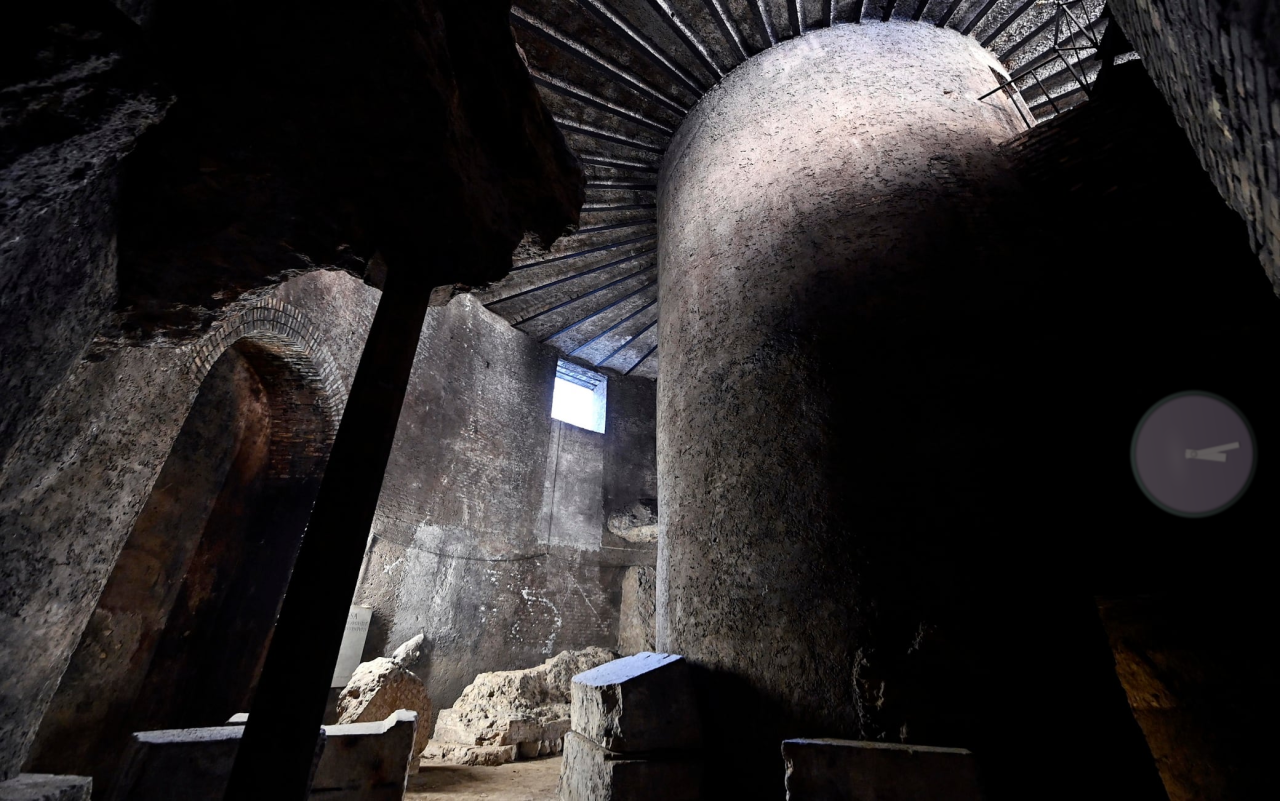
3.13
